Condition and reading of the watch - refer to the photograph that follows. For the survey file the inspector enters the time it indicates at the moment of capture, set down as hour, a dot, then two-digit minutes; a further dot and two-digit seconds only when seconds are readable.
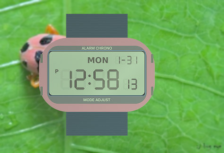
12.58.13
